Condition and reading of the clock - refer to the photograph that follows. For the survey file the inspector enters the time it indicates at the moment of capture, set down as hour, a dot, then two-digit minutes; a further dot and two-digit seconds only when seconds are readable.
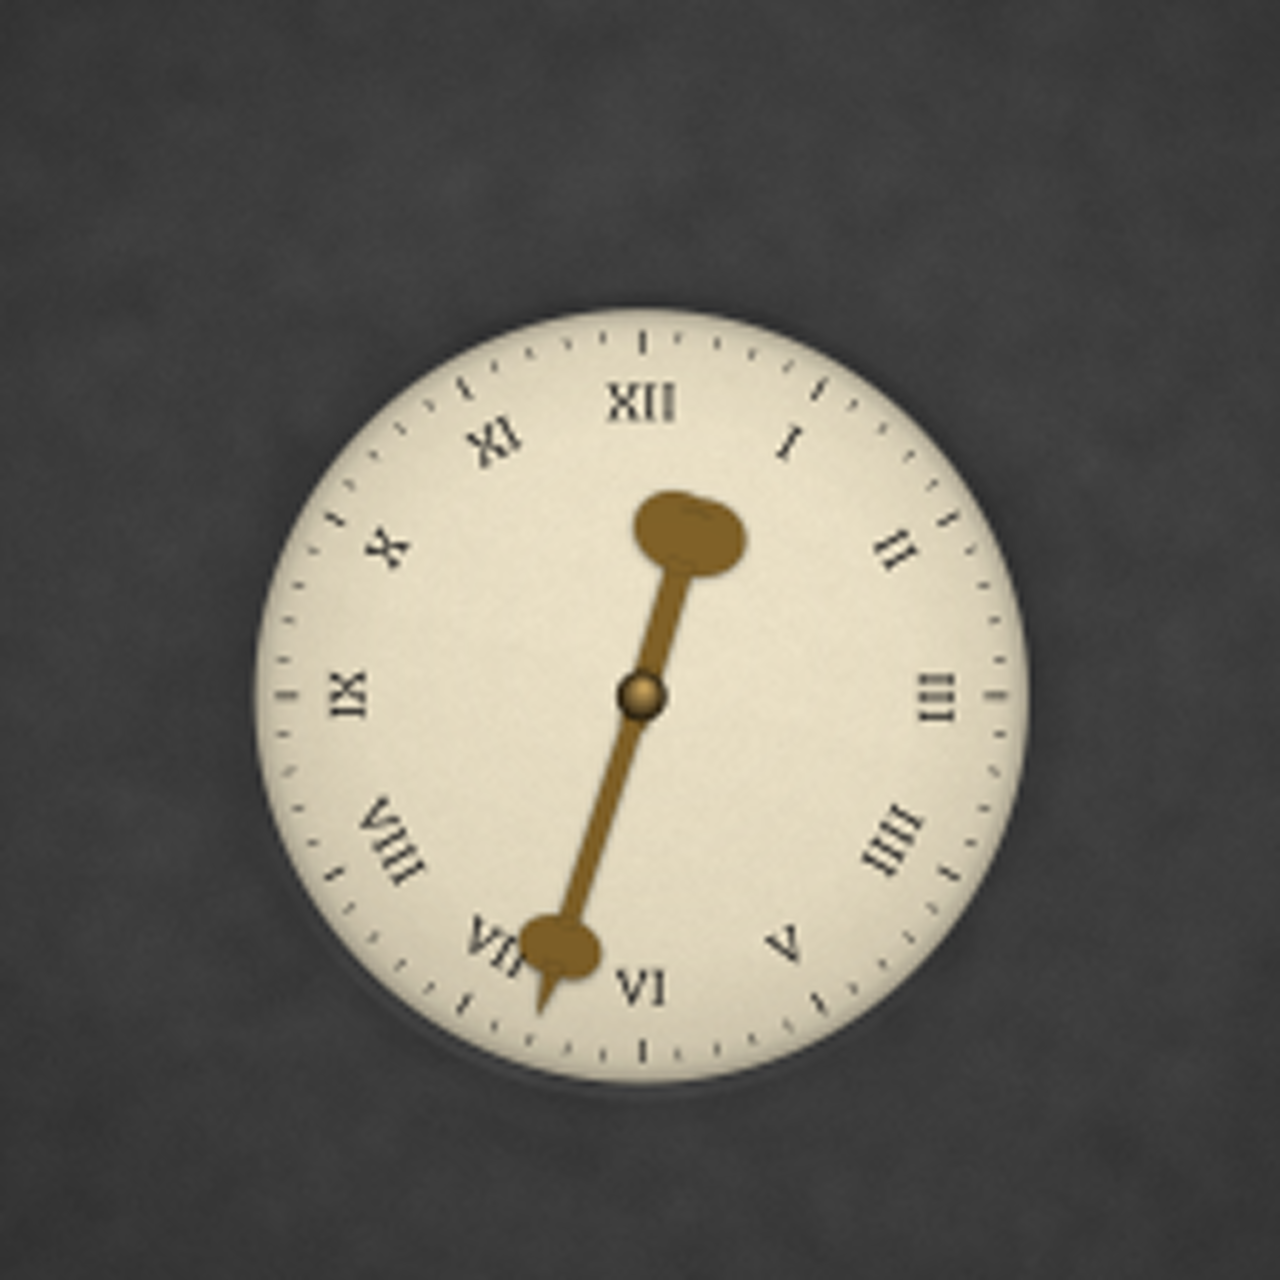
12.33
